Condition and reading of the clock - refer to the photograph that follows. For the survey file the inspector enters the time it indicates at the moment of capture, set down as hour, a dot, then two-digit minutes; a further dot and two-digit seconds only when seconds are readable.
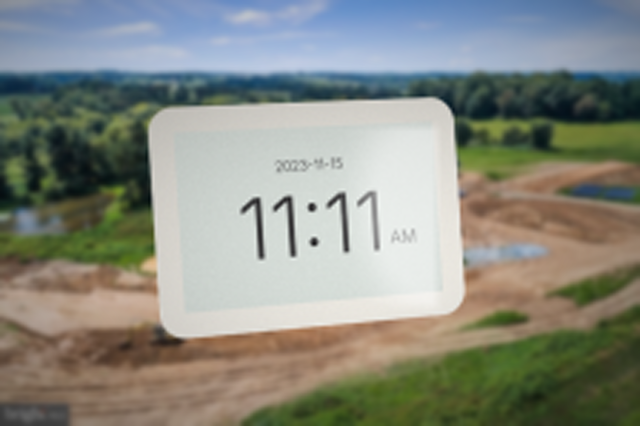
11.11
